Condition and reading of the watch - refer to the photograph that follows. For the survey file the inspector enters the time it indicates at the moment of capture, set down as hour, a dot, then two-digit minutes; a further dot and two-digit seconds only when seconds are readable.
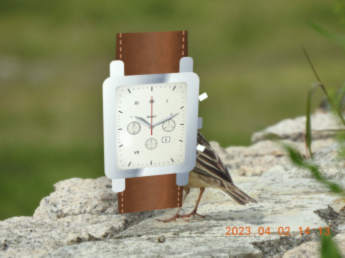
10.11
